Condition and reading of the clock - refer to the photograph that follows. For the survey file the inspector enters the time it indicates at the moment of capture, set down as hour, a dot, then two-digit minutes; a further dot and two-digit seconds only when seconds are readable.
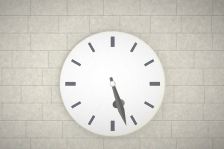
5.27
